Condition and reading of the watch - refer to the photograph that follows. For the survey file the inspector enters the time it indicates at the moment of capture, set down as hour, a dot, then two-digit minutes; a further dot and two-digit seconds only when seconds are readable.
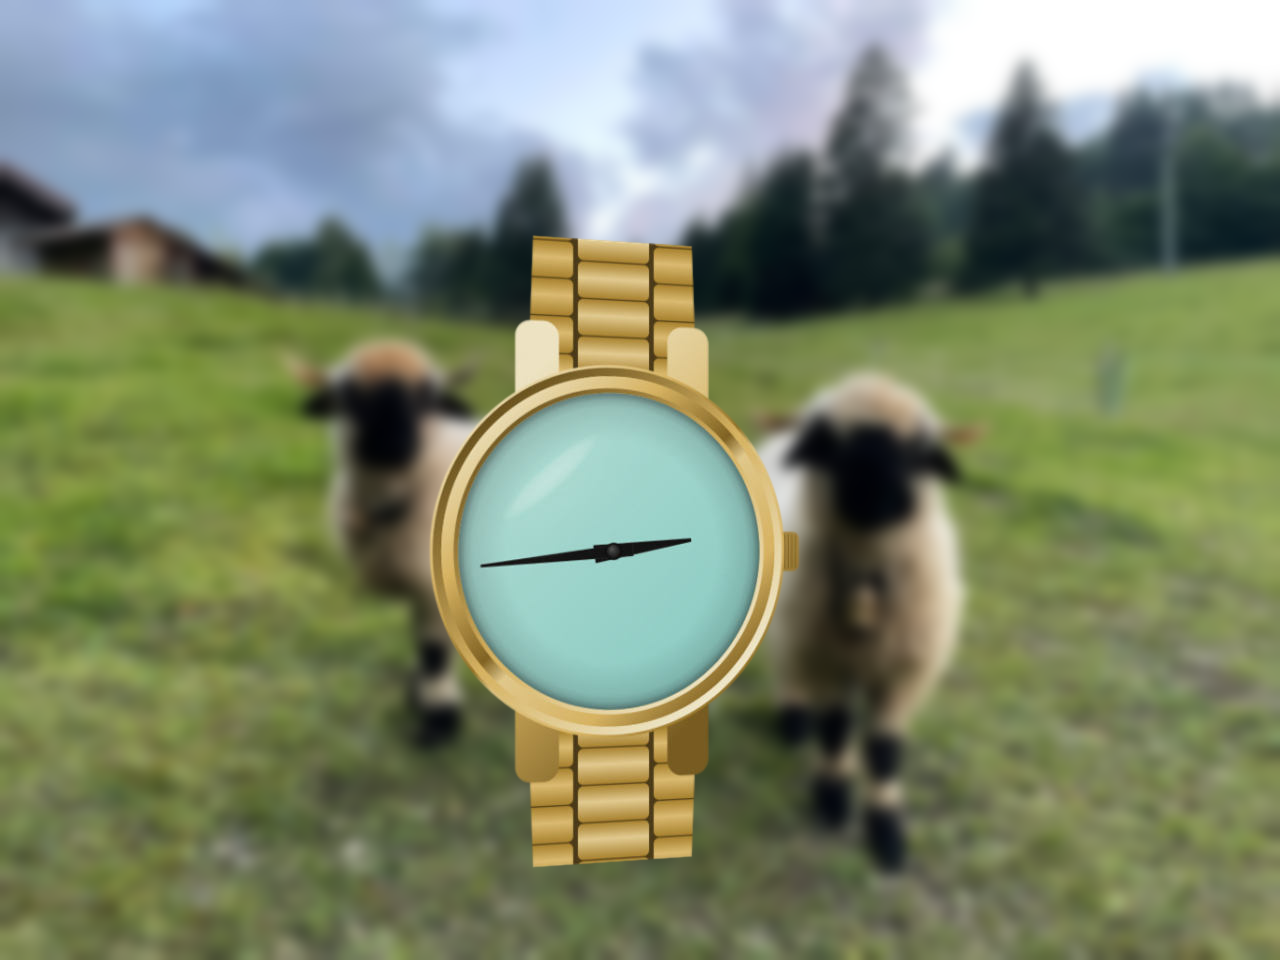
2.44
